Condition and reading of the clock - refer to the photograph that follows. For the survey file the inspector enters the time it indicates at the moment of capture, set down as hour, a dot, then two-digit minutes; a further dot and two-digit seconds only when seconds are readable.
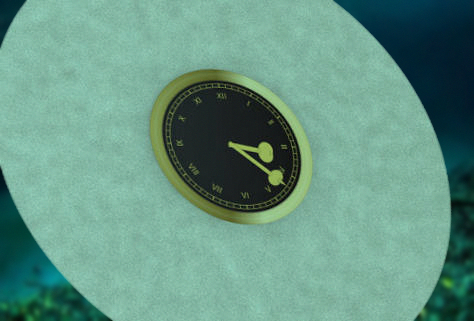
3.22
